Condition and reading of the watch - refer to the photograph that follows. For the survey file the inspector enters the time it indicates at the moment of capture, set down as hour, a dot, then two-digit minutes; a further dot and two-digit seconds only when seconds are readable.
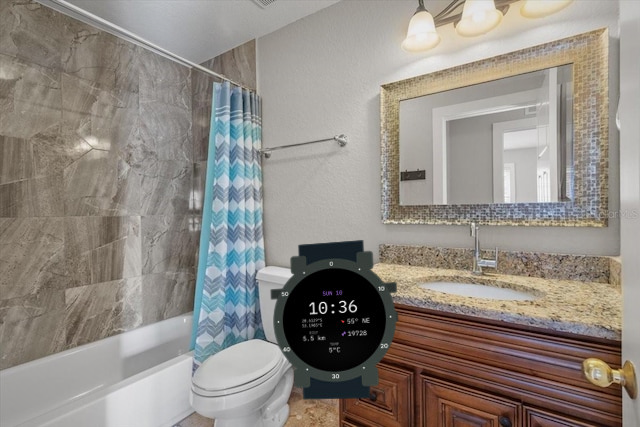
10.36
